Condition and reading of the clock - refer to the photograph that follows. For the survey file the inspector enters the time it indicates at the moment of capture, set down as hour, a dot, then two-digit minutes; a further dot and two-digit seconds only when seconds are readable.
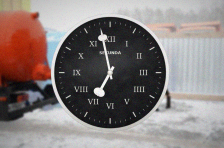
6.58
